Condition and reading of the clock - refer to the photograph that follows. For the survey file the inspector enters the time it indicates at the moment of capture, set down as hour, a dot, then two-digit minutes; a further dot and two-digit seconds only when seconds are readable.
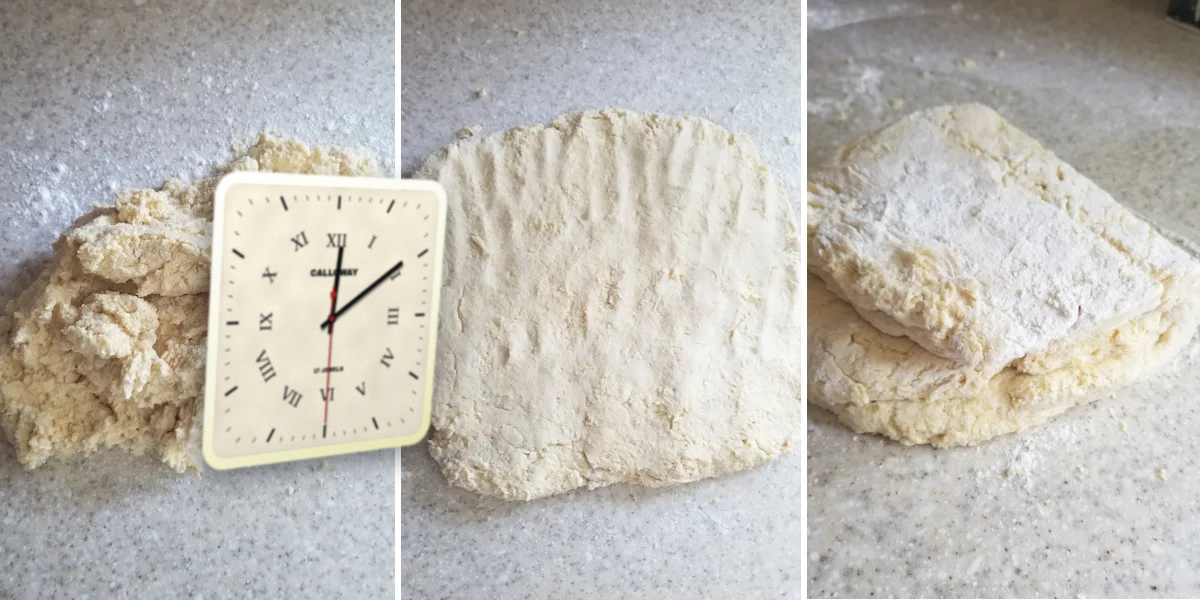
12.09.30
